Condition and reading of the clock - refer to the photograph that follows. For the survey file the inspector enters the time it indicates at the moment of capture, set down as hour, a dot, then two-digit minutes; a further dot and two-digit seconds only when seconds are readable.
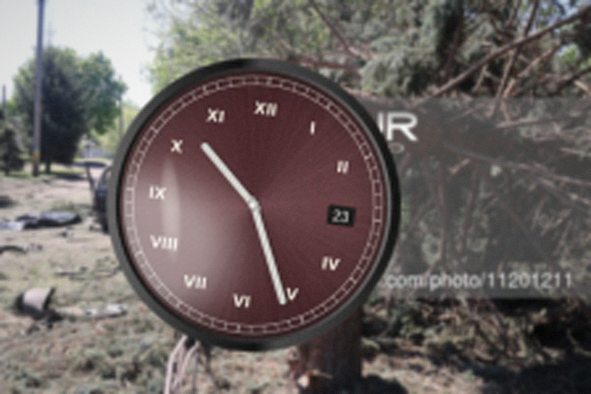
10.26
